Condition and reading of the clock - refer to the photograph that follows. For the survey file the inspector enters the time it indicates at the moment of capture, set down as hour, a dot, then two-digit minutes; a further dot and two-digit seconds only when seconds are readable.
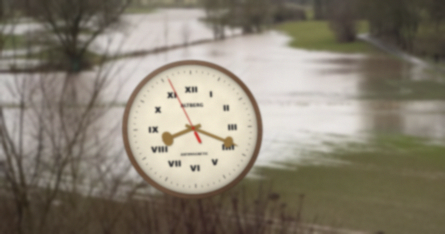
8.18.56
